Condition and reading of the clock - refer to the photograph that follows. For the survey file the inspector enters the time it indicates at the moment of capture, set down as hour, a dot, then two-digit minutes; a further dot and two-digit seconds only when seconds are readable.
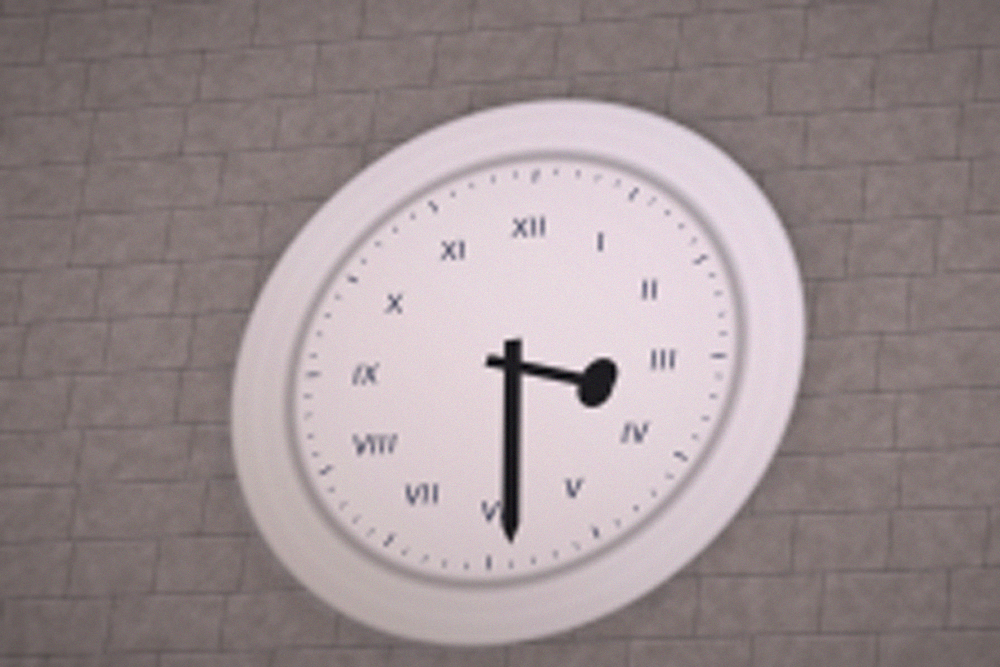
3.29
